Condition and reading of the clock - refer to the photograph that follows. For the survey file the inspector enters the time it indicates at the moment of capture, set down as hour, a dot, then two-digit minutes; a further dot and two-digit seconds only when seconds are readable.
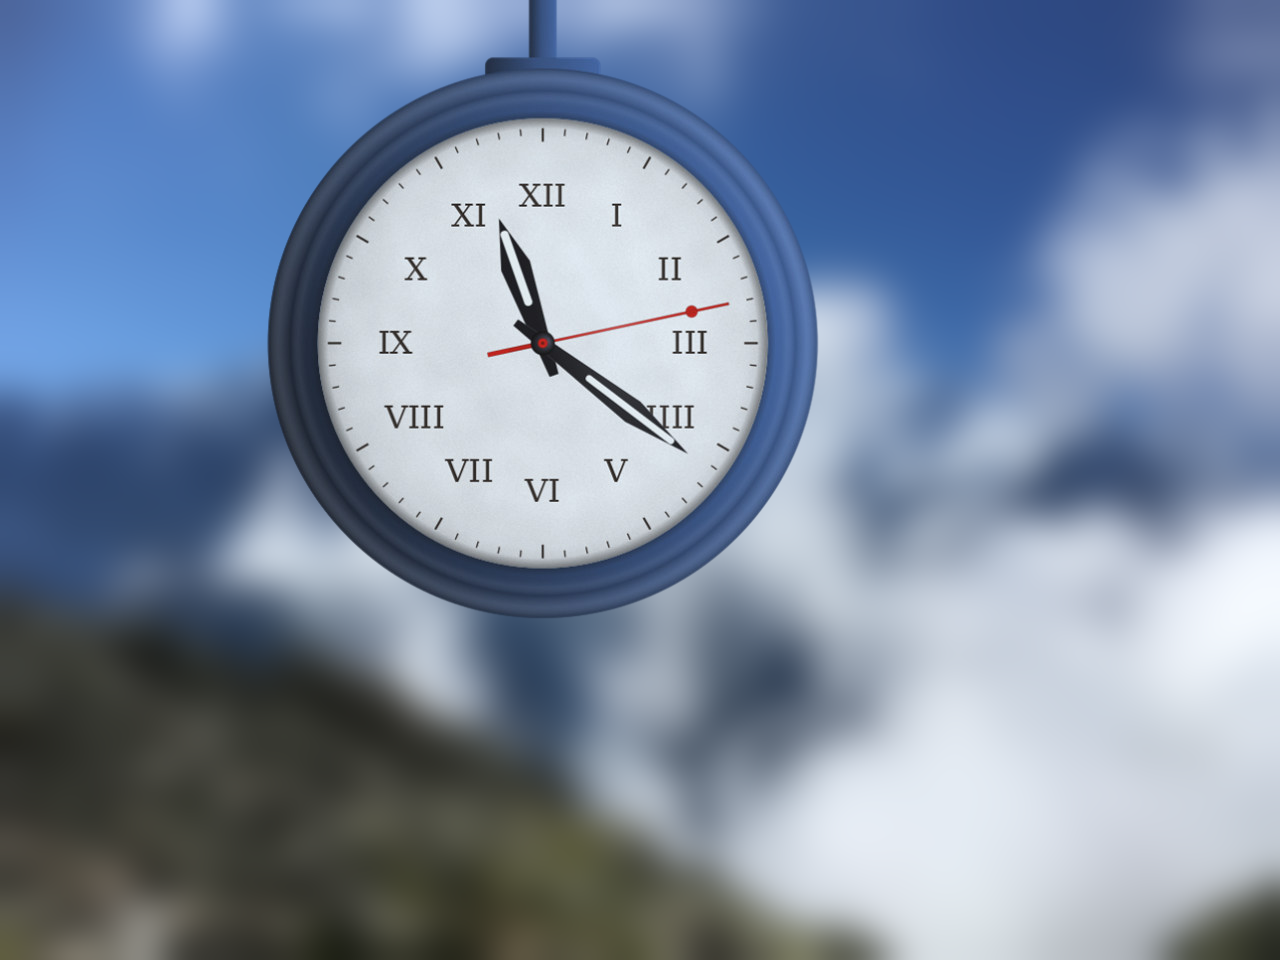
11.21.13
